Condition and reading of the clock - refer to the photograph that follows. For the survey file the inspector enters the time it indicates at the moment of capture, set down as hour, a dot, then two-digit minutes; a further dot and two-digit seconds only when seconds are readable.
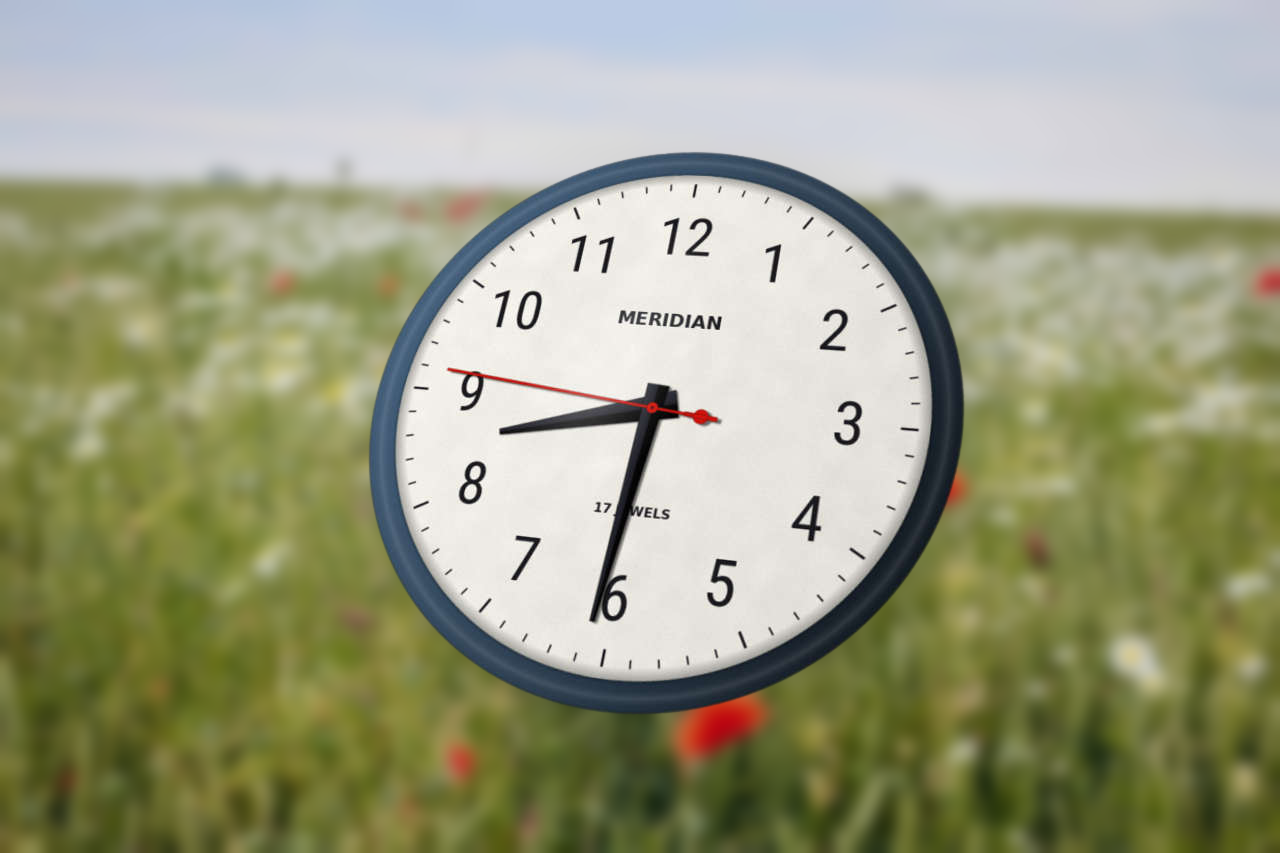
8.30.46
